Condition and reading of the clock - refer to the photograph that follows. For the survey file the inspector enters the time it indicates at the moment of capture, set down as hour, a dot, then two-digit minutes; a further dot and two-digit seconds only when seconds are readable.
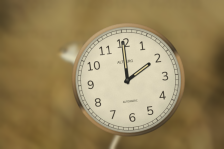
2.00
